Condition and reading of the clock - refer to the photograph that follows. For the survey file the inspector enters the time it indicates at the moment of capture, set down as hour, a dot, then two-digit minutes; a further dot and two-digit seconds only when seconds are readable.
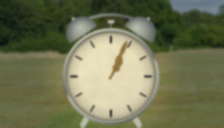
1.04
